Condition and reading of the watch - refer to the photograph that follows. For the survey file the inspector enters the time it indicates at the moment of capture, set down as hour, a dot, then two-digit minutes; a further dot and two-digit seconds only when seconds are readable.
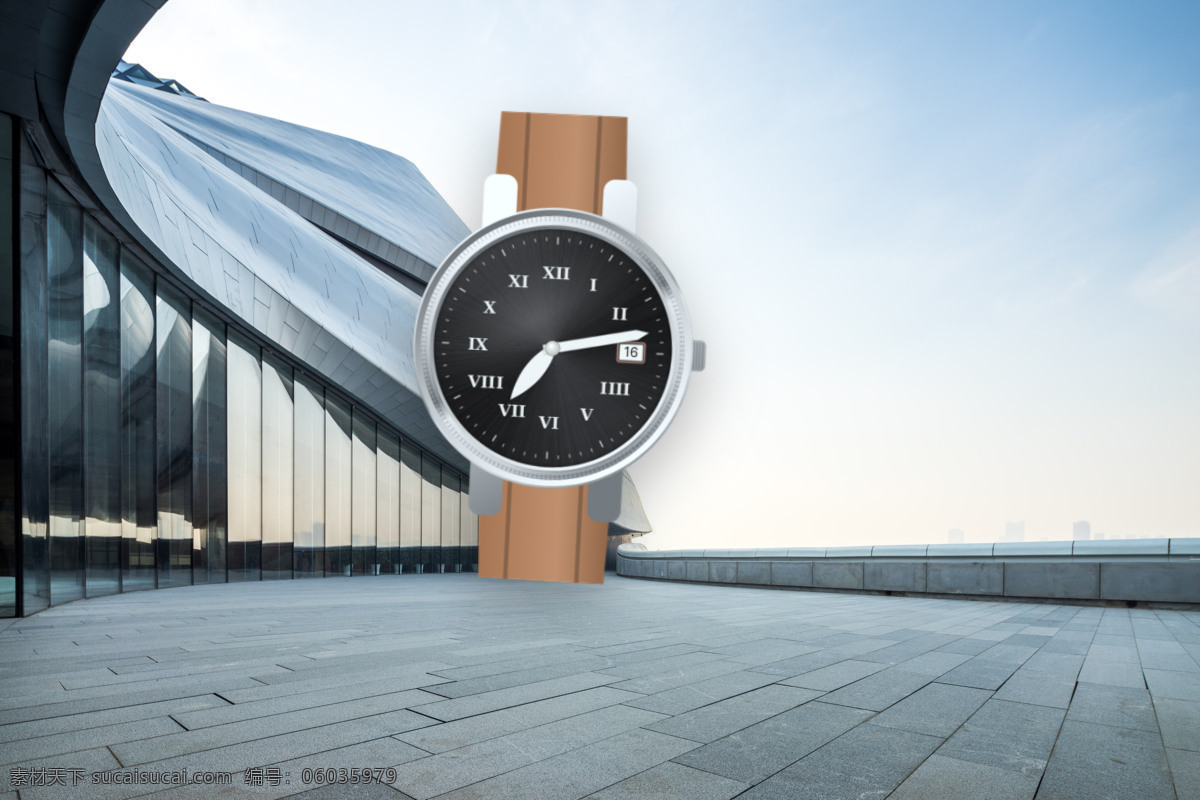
7.13
